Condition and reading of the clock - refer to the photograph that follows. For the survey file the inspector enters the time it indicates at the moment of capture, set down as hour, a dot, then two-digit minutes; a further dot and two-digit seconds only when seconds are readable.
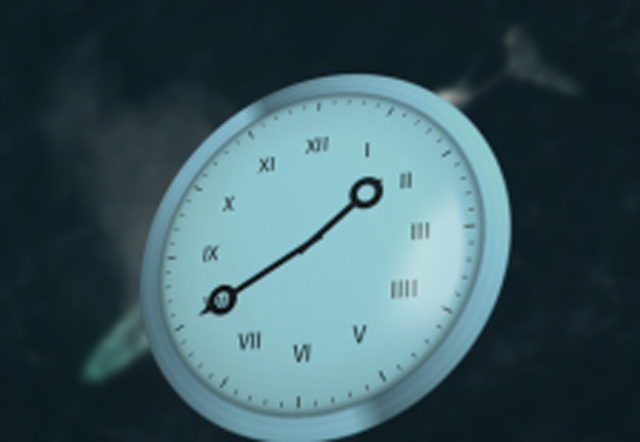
1.40
